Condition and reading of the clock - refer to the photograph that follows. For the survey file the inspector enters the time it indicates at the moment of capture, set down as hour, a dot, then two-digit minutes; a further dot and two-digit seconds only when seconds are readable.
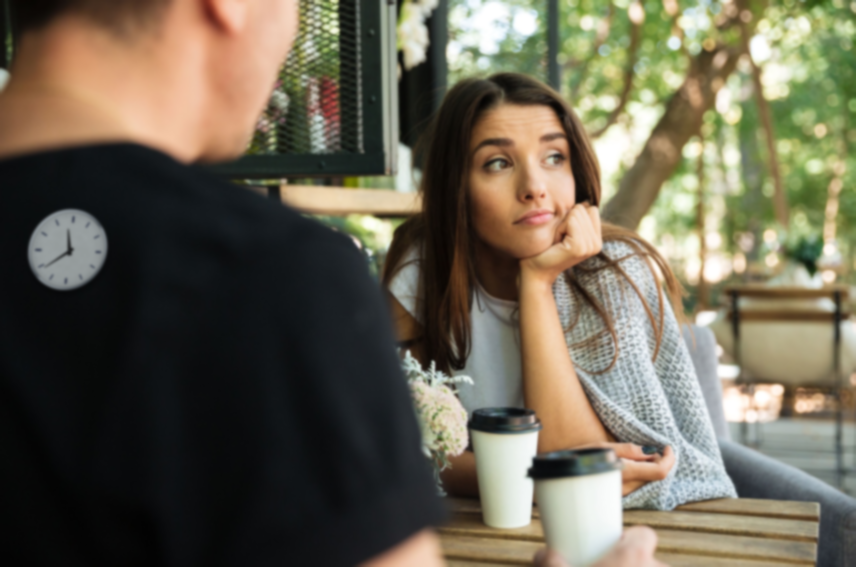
11.39
